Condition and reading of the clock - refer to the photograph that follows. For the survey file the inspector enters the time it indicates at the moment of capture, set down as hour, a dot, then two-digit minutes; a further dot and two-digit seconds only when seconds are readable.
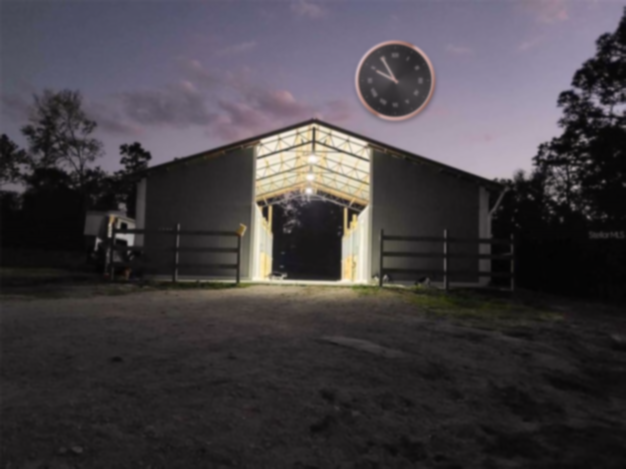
9.55
